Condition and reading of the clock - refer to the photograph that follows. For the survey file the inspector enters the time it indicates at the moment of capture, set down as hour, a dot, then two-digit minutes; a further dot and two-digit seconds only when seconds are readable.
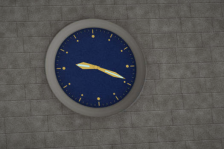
9.19
